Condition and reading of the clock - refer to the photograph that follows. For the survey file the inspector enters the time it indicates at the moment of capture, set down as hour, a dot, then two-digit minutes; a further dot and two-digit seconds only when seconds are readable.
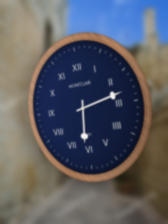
6.13
